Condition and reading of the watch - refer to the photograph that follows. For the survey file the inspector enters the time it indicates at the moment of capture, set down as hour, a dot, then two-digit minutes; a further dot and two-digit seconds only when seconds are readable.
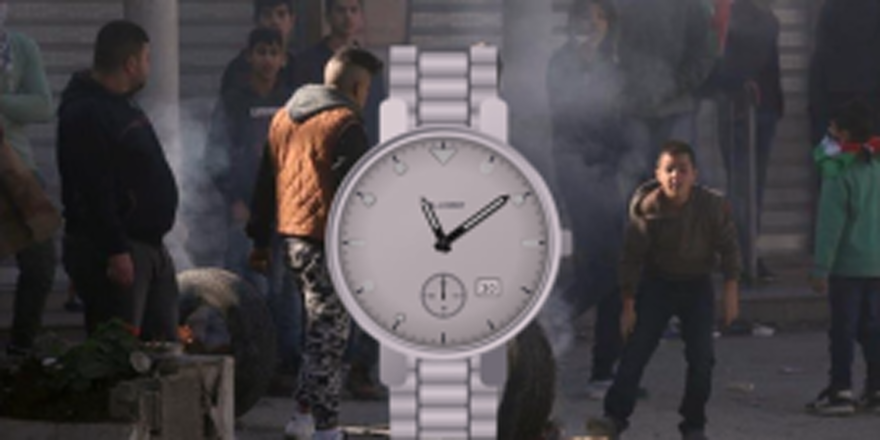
11.09
